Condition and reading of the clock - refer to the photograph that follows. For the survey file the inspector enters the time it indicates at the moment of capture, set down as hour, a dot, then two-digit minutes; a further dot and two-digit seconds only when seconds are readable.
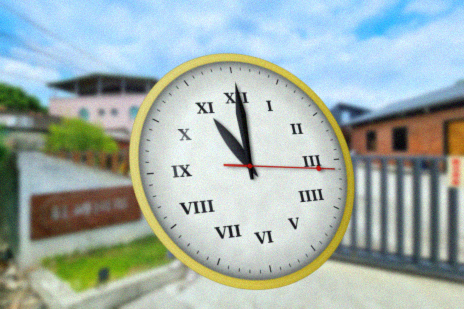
11.00.16
